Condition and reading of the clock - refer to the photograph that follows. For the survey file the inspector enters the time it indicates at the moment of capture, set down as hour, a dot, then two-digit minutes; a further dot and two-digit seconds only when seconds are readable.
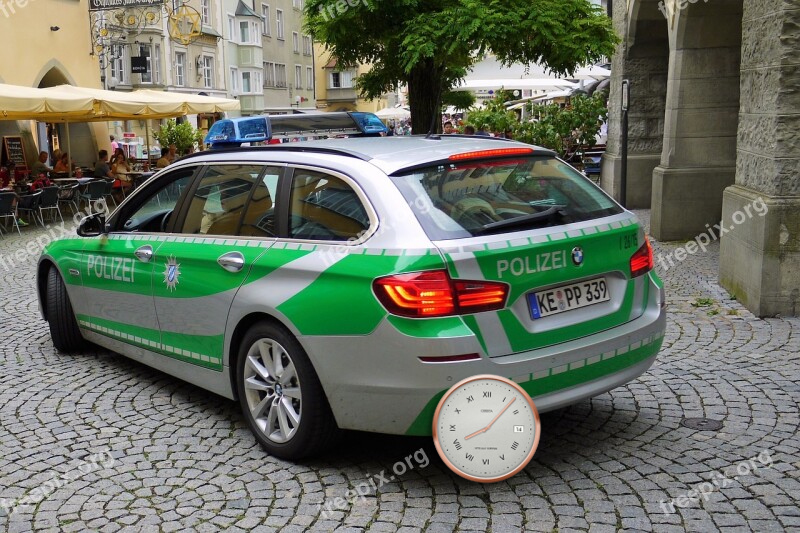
8.07
